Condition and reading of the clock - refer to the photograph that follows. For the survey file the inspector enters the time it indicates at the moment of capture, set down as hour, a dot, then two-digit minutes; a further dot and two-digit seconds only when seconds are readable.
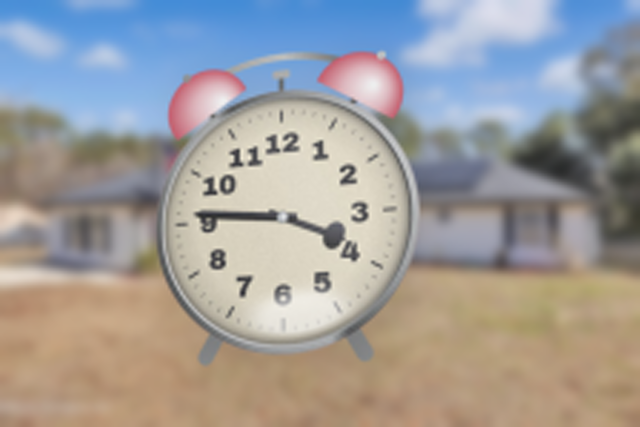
3.46
